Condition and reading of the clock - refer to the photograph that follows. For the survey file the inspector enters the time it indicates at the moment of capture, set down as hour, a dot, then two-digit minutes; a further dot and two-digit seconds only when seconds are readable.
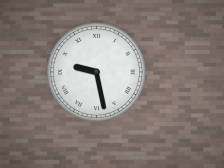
9.28
